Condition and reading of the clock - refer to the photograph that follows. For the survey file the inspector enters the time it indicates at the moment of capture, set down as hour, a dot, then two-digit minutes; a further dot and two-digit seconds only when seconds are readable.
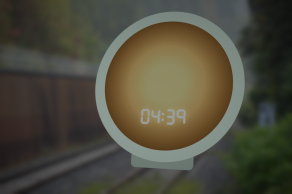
4.39
